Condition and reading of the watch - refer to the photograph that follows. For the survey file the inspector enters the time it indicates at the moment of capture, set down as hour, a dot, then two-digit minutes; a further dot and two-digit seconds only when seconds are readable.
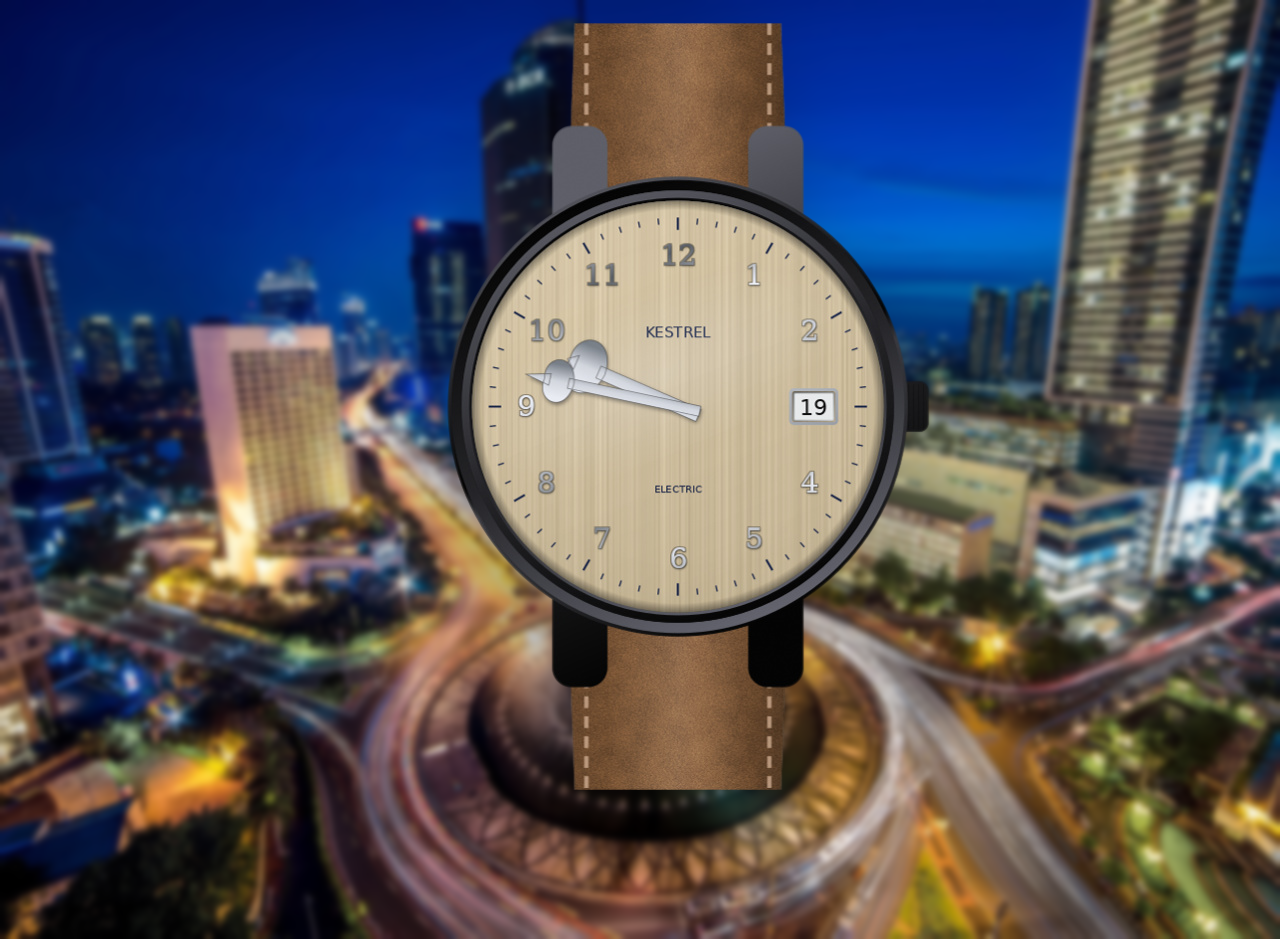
9.47
